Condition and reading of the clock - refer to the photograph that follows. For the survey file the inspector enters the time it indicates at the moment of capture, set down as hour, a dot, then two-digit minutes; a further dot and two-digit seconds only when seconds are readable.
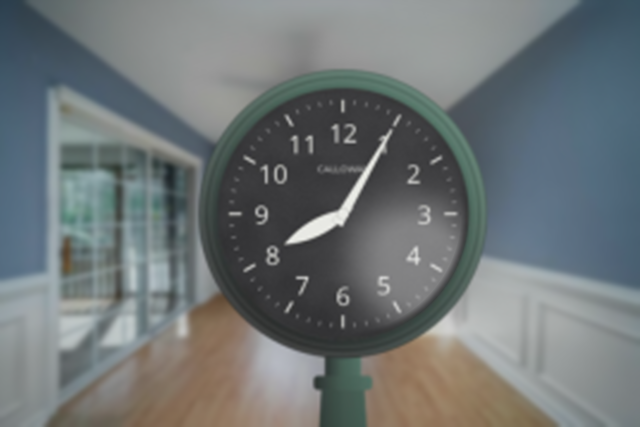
8.05
